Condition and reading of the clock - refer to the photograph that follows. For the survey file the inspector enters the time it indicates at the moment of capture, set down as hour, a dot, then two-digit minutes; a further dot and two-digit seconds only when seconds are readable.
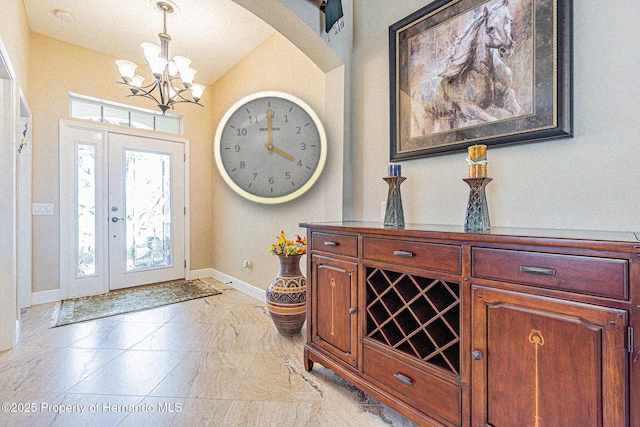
4.00
